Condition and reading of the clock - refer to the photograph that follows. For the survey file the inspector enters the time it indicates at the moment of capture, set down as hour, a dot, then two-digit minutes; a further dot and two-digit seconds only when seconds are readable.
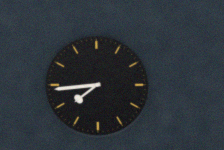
7.44
